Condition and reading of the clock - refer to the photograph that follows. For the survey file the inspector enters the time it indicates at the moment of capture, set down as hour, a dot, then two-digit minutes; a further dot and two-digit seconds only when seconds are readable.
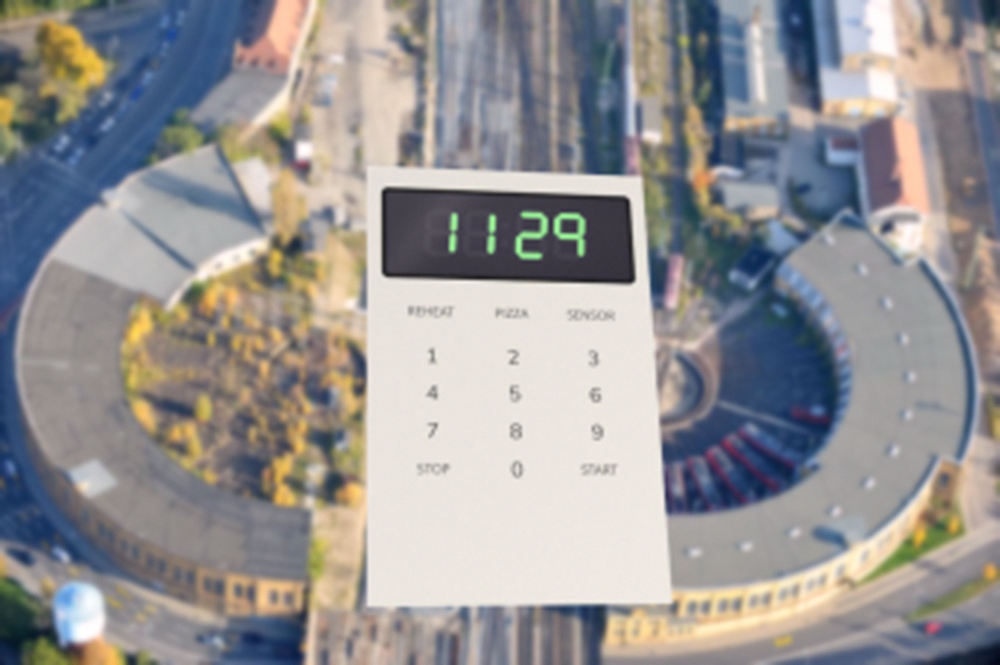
11.29
